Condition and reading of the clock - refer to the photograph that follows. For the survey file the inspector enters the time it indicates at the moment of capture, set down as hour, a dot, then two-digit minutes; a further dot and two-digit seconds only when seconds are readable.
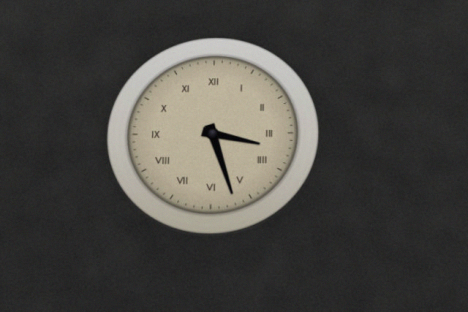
3.27
